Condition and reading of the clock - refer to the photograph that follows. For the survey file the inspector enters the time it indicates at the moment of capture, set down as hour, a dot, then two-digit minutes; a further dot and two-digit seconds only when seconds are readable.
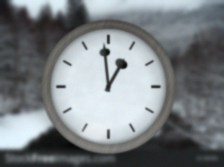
12.59
